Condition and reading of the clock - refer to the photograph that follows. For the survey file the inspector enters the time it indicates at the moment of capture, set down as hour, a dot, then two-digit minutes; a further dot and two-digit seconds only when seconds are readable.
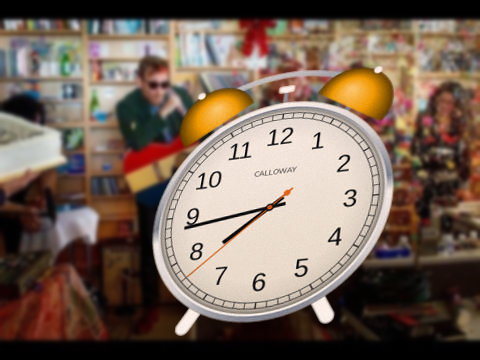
7.43.38
